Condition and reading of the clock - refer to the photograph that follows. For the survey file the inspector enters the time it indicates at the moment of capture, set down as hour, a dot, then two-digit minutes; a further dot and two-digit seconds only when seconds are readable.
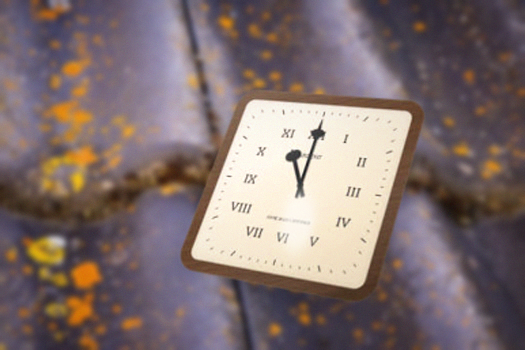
11.00
